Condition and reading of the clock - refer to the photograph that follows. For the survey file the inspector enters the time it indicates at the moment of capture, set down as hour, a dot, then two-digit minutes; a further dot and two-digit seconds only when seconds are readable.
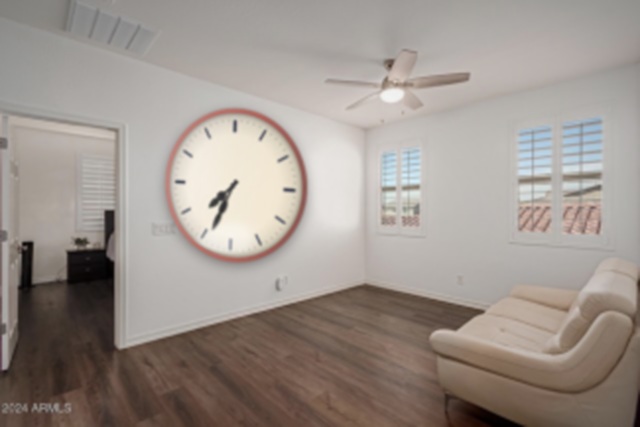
7.34
